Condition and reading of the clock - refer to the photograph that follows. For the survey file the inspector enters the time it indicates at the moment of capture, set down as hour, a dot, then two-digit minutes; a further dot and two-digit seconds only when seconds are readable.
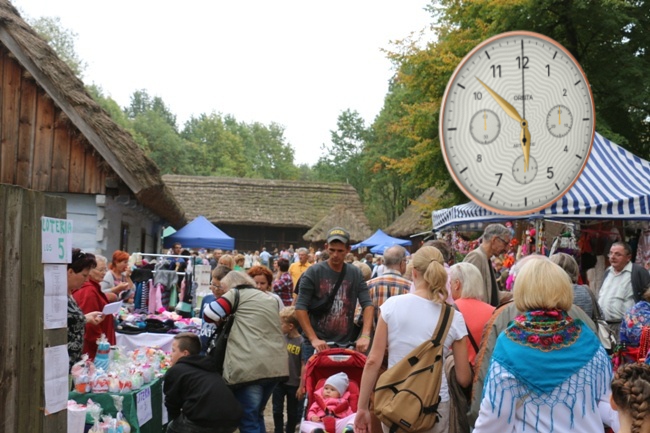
5.52
